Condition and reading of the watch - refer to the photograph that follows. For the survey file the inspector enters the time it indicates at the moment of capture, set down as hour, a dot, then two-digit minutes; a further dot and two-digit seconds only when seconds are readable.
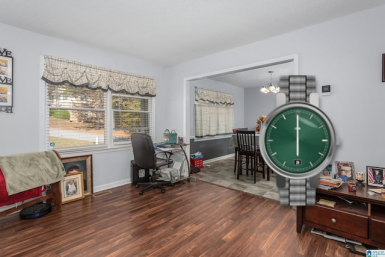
6.00
